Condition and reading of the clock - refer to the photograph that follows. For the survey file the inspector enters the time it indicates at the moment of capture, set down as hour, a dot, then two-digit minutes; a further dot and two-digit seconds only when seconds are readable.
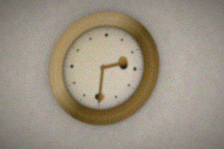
2.30
